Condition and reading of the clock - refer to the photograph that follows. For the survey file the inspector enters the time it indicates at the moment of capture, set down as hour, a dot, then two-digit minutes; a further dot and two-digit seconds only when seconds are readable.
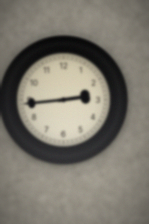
2.44
